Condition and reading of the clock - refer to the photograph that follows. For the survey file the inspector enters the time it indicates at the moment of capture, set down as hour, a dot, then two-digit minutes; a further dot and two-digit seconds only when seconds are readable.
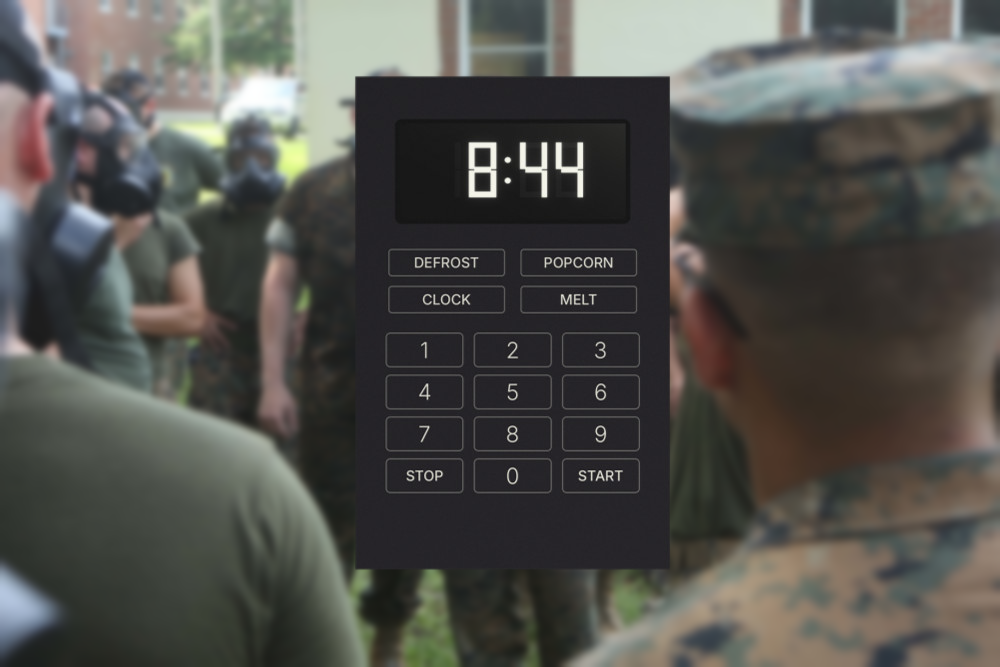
8.44
